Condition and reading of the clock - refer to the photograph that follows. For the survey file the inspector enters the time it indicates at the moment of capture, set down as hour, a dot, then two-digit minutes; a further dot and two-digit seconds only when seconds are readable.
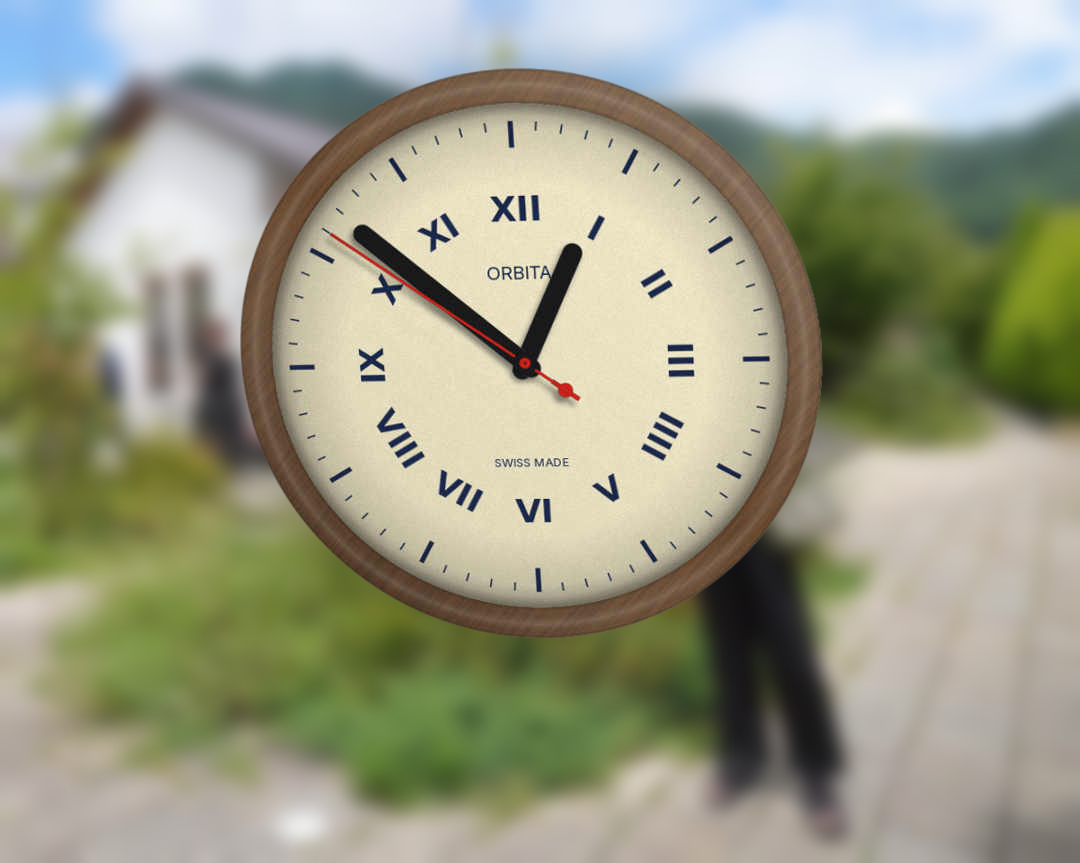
12.51.51
